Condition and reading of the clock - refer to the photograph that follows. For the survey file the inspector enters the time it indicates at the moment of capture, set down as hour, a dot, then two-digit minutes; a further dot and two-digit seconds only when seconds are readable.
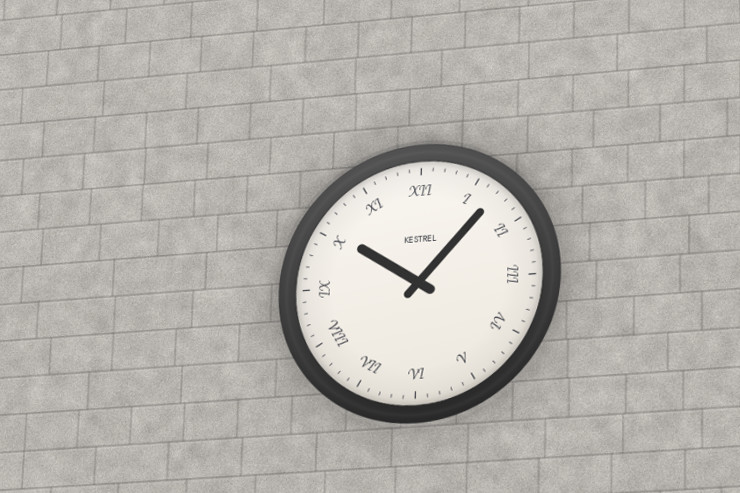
10.07
